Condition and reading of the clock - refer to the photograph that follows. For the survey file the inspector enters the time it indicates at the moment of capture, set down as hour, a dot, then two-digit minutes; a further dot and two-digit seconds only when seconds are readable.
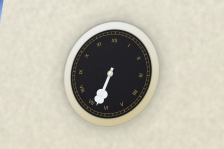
6.33
